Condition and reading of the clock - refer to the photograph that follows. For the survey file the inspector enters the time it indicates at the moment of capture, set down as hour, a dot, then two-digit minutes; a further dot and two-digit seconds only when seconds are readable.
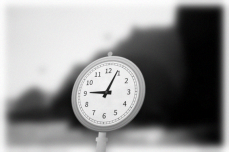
9.04
